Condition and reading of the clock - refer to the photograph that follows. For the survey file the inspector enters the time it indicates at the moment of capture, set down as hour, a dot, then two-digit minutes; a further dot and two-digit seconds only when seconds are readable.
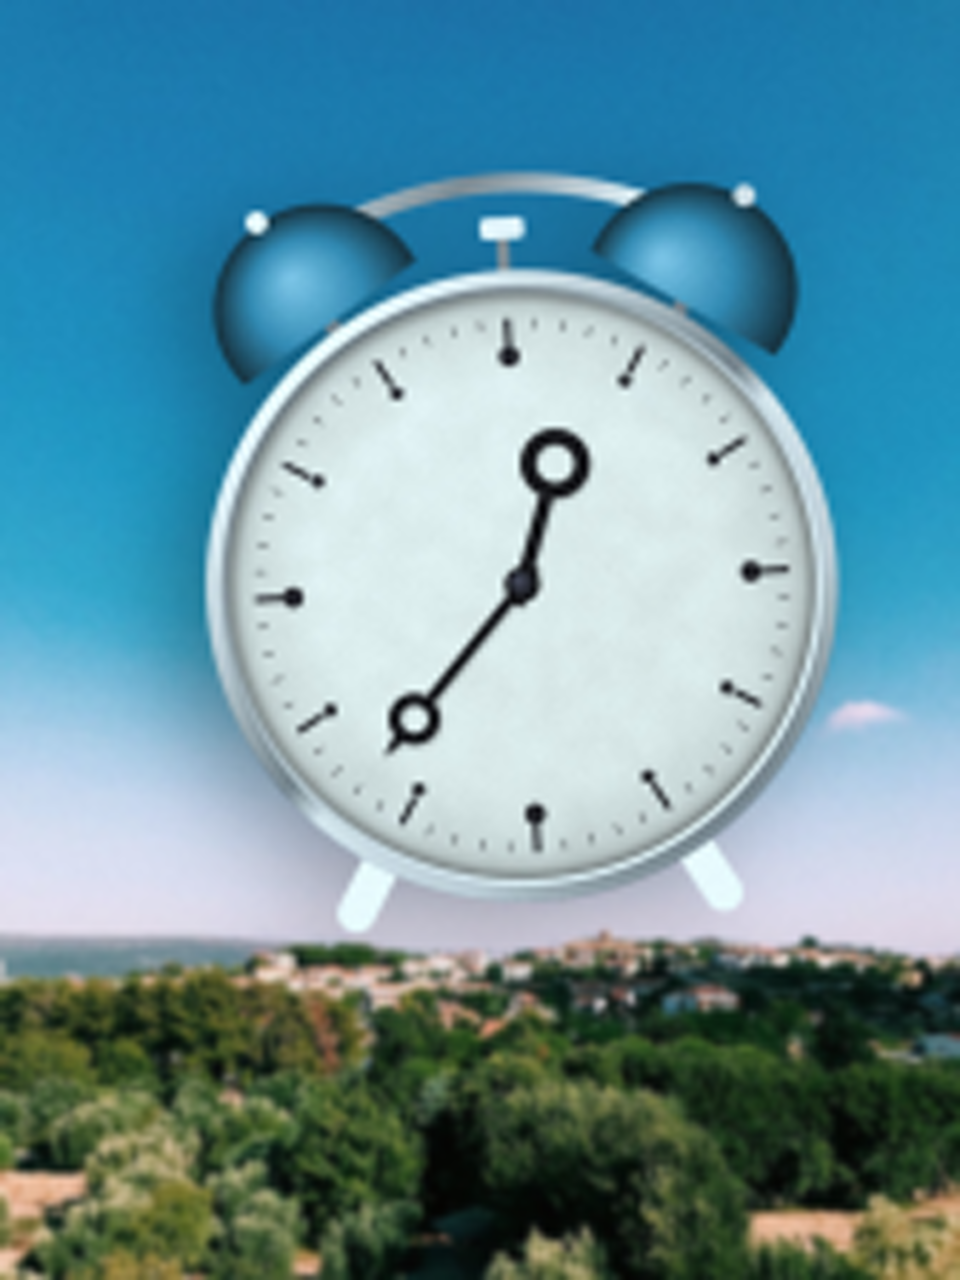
12.37
